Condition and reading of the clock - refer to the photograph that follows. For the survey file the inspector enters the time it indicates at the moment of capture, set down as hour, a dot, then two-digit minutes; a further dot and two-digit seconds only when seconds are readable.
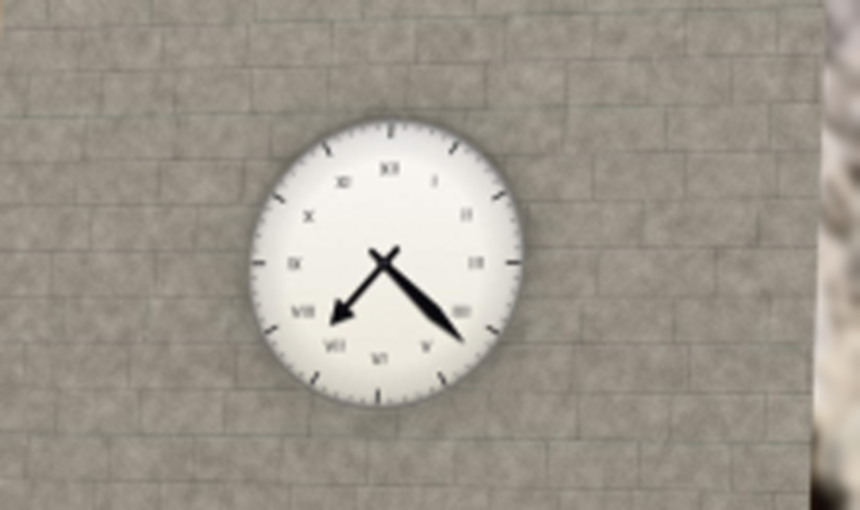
7.22
